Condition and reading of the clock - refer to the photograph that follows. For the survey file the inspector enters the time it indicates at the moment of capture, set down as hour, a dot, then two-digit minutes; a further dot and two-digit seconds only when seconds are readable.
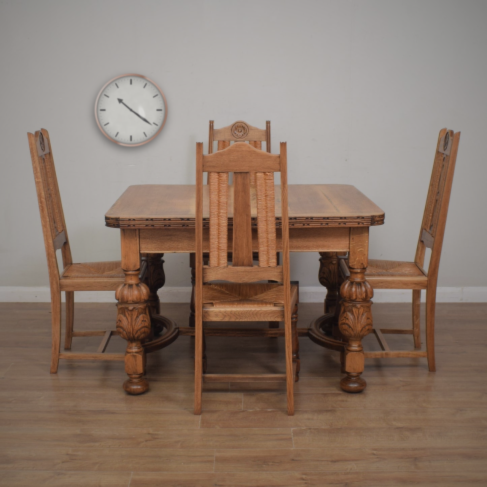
10.21
